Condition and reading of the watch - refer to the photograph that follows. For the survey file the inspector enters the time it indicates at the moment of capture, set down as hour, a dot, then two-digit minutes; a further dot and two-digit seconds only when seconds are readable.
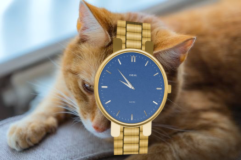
9.53
